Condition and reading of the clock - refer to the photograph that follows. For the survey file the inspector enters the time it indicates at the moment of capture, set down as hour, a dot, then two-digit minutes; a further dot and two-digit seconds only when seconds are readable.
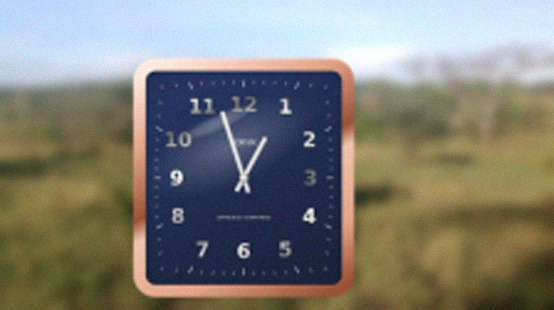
12.57
